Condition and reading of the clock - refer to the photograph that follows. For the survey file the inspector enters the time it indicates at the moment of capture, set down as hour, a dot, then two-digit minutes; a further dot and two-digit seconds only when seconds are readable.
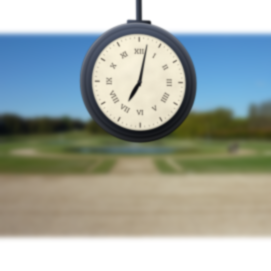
7.02
